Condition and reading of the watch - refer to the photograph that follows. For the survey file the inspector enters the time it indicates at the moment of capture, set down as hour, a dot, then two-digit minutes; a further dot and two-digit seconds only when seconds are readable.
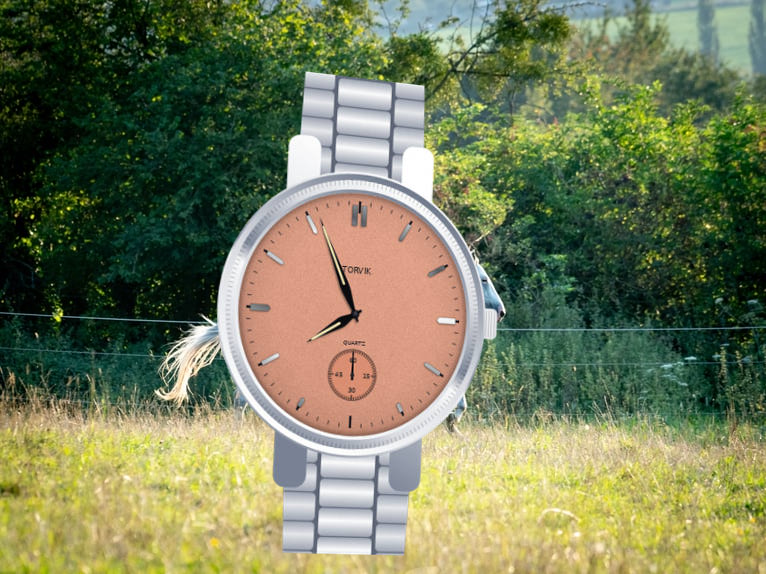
7.56
